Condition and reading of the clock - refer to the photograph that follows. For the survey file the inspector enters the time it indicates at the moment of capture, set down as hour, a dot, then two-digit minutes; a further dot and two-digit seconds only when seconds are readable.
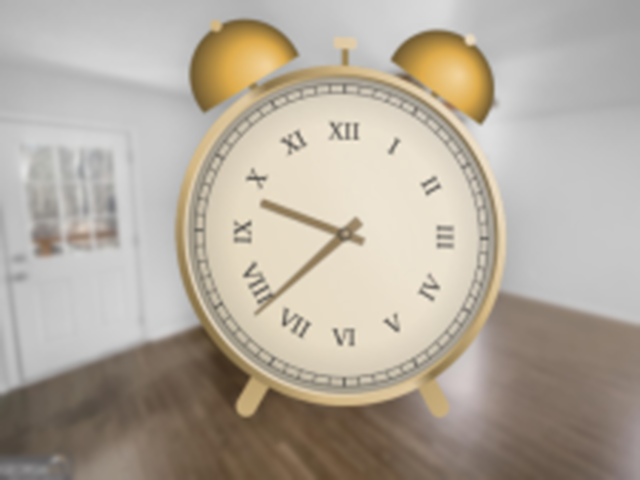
9.38
